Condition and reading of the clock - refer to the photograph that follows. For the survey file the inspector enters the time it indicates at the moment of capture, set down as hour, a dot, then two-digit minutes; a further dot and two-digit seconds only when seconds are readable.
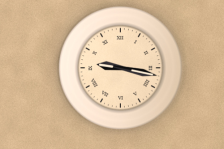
9.17
